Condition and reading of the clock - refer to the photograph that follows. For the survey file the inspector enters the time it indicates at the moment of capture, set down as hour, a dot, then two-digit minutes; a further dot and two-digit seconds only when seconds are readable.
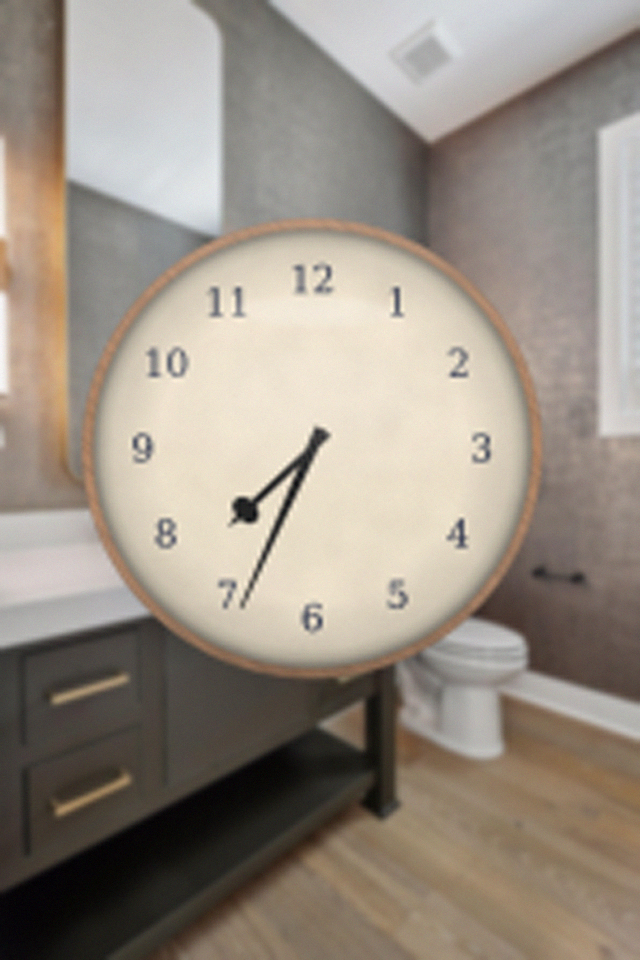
7.34
